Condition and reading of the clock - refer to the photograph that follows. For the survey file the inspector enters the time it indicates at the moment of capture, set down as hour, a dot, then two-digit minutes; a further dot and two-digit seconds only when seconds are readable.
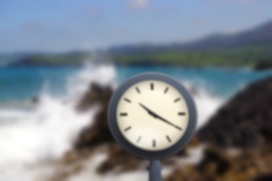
10.20
